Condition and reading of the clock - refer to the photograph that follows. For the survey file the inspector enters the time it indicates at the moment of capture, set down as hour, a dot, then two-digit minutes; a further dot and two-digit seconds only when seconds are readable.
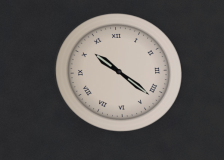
10.22
